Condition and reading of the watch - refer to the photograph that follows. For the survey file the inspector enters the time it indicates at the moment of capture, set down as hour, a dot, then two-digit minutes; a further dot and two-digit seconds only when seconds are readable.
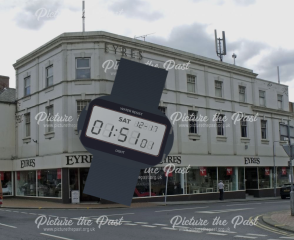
1.51.01
